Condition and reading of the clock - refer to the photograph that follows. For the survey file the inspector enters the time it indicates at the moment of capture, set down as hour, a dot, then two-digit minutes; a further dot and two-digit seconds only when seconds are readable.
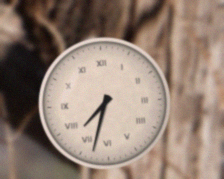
7.33
